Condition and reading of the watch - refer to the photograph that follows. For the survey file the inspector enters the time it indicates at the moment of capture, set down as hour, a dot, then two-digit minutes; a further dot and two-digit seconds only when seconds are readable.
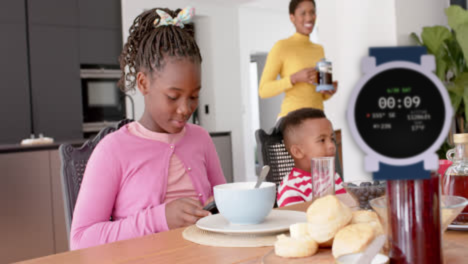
0.09
